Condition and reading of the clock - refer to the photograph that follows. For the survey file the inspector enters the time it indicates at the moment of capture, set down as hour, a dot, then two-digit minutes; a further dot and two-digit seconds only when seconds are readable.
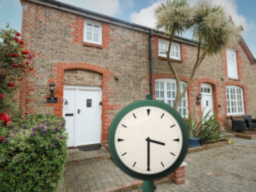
3.30
